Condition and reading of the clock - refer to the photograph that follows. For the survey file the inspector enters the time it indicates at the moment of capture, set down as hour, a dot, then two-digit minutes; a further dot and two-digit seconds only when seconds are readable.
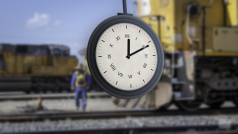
12.11
